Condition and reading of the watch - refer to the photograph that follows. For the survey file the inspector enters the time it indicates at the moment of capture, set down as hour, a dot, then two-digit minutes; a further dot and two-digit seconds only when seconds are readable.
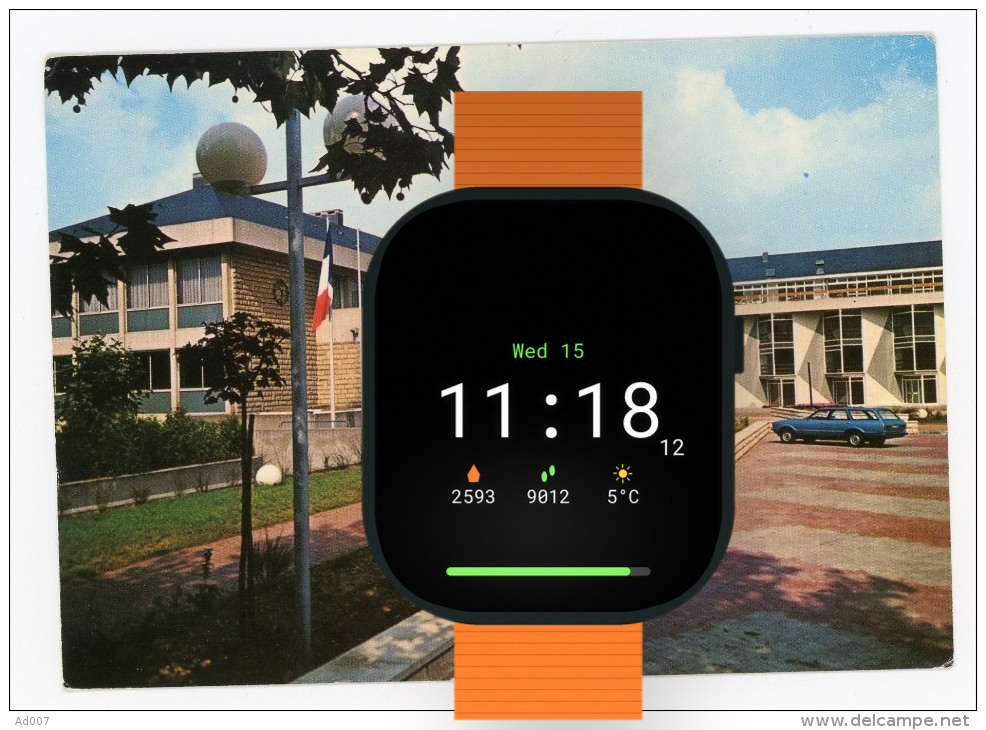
11.18.12
